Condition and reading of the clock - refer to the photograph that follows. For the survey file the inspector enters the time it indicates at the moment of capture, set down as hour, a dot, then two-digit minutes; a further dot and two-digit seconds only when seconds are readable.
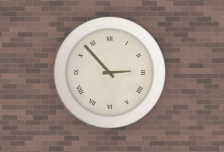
2.53
